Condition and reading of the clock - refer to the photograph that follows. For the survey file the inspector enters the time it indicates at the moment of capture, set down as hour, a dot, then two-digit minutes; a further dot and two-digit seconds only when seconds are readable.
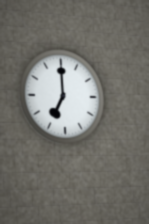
7.00
